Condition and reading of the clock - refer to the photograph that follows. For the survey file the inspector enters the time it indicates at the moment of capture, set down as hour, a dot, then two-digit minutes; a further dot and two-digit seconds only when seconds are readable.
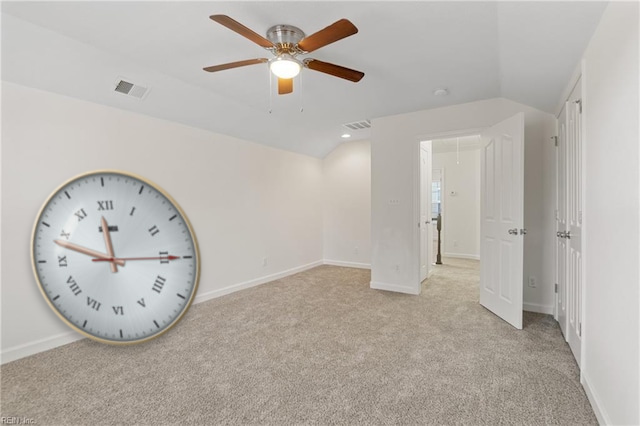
11.48.15
